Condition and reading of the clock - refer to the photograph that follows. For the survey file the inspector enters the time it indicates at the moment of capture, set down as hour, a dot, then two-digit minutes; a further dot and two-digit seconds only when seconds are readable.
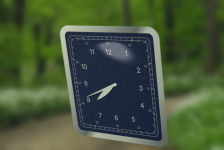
7.41
